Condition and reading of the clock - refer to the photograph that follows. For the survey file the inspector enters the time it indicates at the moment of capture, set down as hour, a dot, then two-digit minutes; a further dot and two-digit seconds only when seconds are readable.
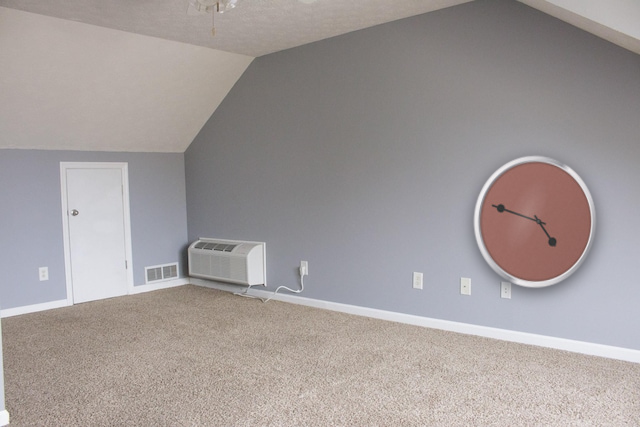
4.48
